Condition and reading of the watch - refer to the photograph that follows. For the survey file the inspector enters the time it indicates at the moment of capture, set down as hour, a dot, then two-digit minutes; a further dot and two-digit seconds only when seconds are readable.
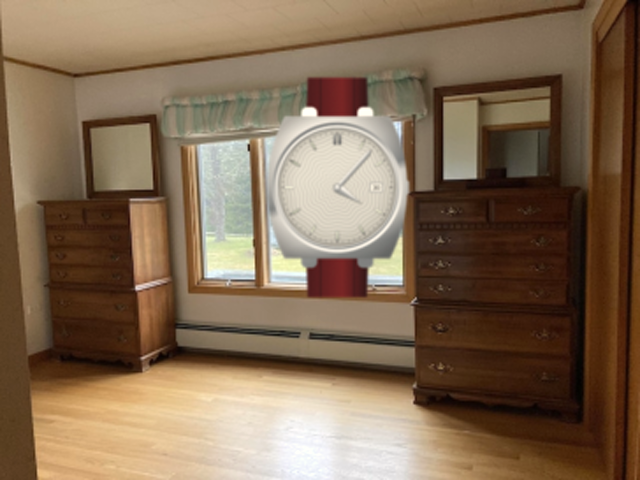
4.07
